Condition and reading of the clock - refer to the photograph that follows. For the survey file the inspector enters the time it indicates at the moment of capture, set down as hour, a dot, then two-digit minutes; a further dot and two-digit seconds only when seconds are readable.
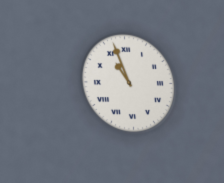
10.57
